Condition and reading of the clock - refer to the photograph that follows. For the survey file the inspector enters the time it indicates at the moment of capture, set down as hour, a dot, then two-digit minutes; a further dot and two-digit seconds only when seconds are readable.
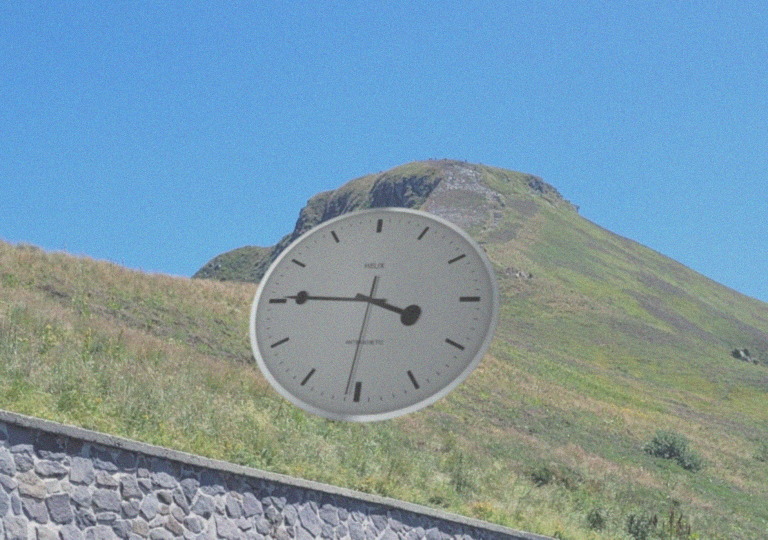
3.45.31
